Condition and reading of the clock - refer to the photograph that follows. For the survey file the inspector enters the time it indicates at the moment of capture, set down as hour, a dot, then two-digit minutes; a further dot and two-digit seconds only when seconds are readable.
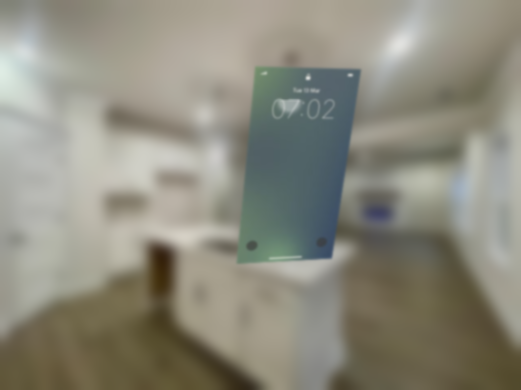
7.02
